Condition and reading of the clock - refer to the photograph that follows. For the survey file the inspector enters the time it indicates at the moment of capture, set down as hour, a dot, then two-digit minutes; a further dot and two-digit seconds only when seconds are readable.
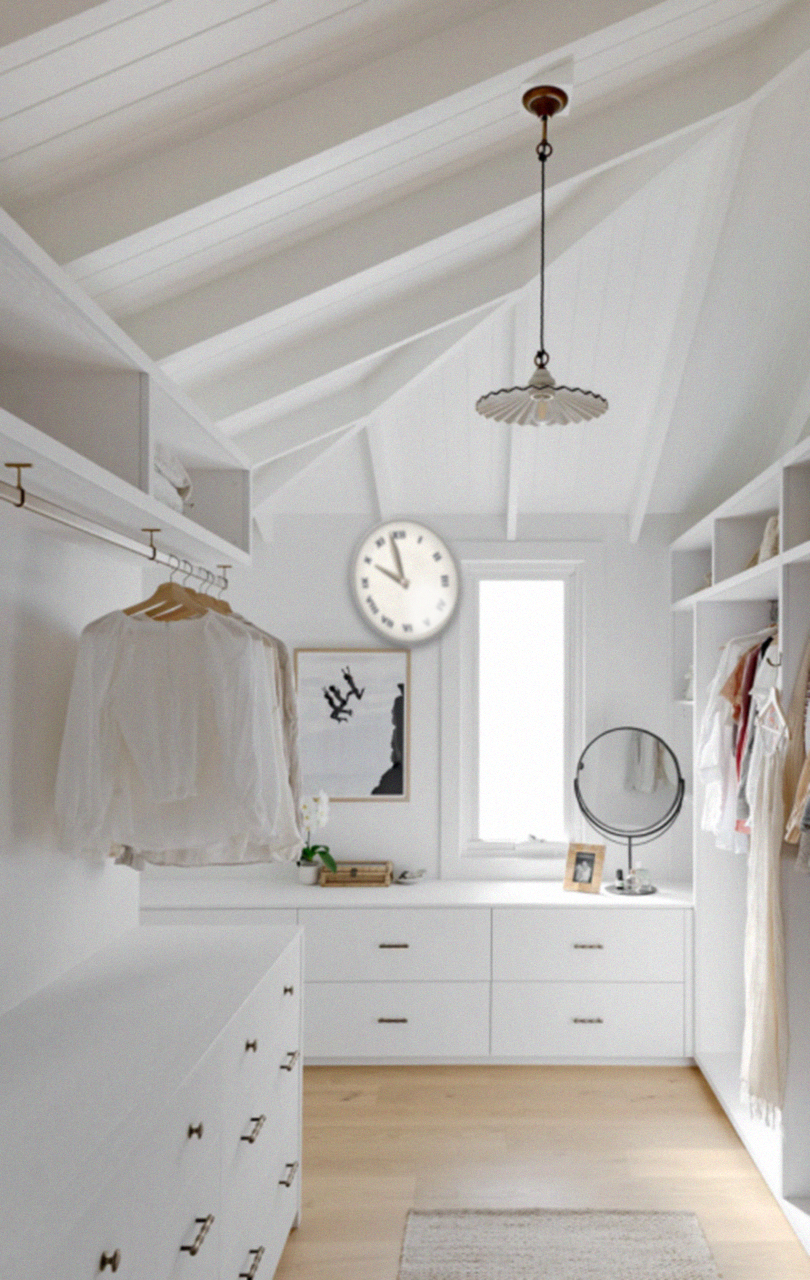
9.58
